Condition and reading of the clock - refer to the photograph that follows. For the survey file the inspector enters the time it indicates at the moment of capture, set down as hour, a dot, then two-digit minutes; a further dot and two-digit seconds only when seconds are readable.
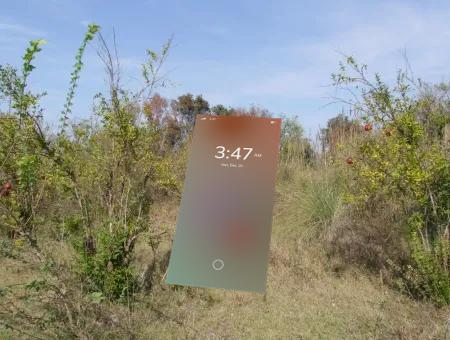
3.47
